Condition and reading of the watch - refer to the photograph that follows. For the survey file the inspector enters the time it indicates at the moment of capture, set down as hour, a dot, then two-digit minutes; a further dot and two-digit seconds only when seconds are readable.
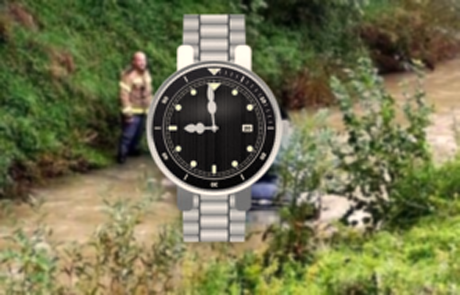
8.59
